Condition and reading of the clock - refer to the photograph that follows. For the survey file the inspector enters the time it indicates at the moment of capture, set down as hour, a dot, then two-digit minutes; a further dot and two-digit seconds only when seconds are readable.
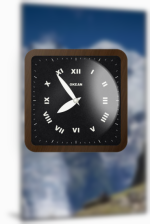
7.54
